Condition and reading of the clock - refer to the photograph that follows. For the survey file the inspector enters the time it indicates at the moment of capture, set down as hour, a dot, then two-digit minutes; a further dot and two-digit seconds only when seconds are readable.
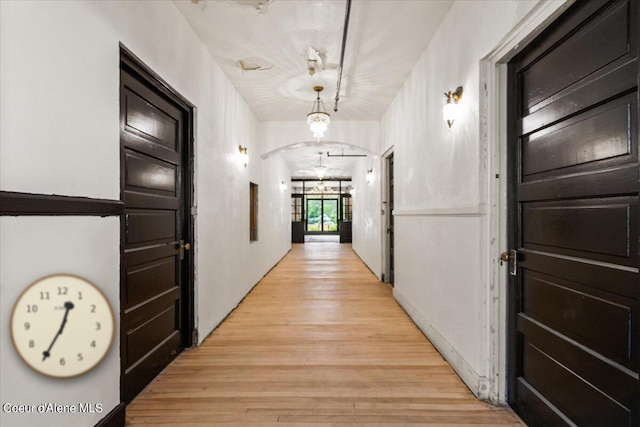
12.35
